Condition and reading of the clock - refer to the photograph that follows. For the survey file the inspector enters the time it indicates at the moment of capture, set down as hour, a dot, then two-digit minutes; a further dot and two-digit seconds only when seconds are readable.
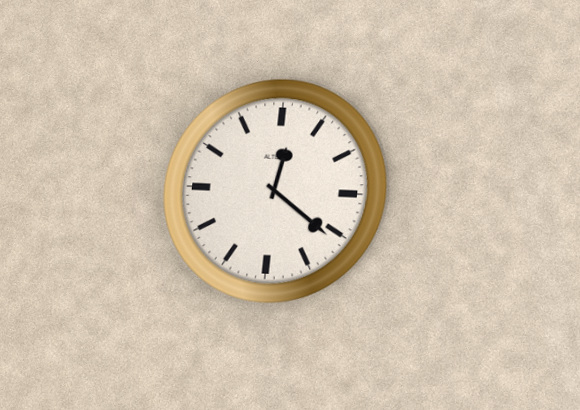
12.21
